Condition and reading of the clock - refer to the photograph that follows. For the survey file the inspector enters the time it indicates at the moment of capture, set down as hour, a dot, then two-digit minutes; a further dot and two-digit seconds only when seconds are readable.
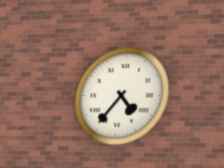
4.36
